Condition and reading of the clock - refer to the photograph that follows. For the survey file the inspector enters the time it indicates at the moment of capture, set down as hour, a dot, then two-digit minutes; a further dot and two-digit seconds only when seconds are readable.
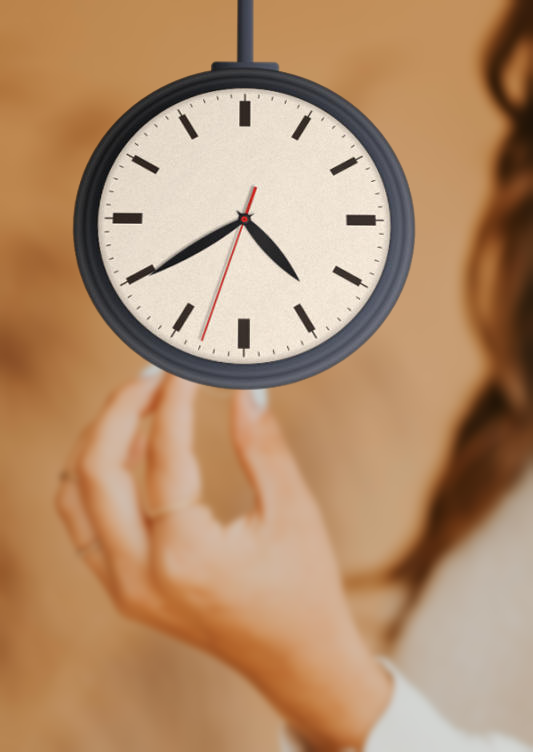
4.39.33
